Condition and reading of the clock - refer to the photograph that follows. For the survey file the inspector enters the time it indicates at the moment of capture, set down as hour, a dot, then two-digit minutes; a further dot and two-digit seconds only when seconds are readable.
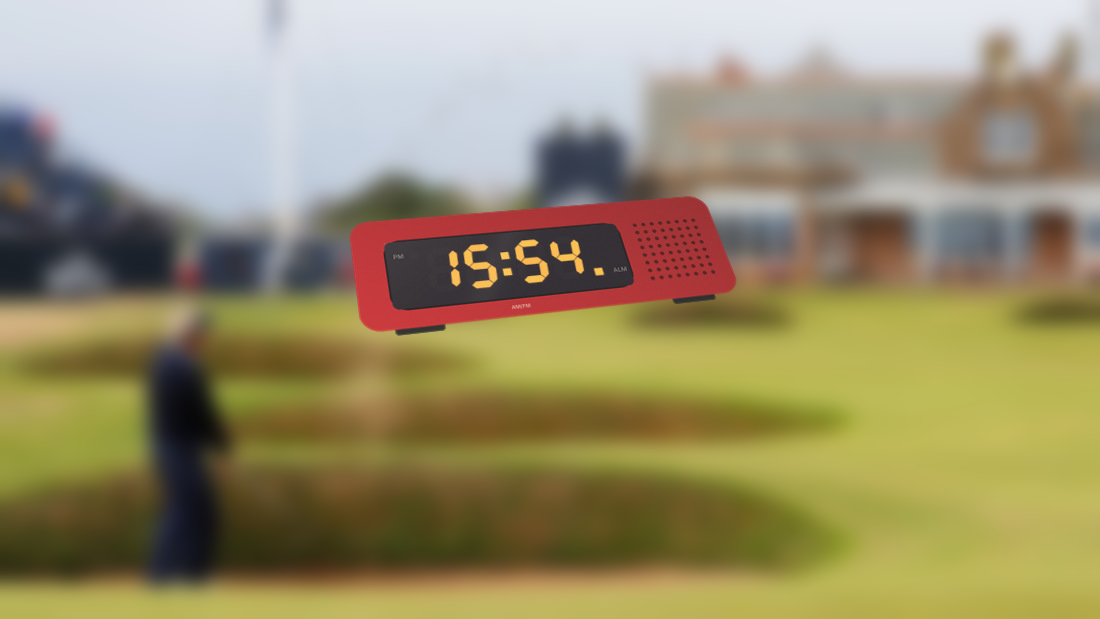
15.54
